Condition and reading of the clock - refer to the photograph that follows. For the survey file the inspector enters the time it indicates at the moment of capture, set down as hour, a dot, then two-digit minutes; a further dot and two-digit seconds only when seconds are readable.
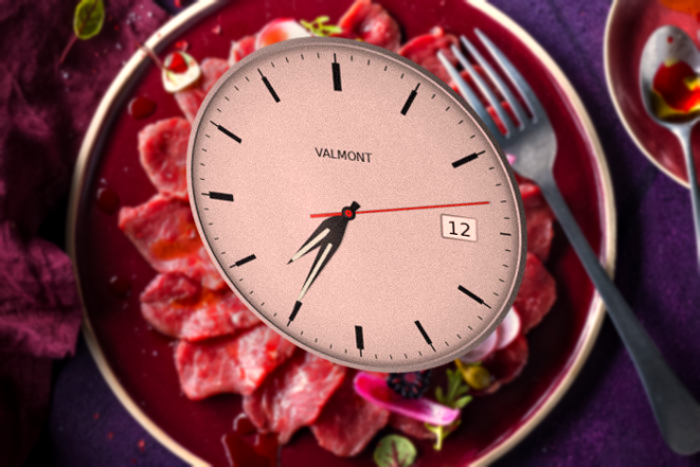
7.35.13
